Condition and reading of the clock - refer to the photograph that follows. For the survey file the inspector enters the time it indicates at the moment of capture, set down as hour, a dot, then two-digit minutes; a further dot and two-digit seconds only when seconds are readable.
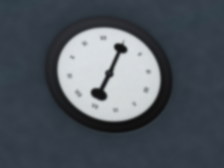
7.05
